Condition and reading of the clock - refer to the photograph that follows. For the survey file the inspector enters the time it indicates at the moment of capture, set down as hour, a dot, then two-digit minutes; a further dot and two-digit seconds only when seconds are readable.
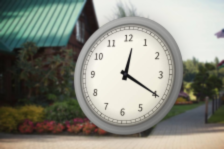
12.20
